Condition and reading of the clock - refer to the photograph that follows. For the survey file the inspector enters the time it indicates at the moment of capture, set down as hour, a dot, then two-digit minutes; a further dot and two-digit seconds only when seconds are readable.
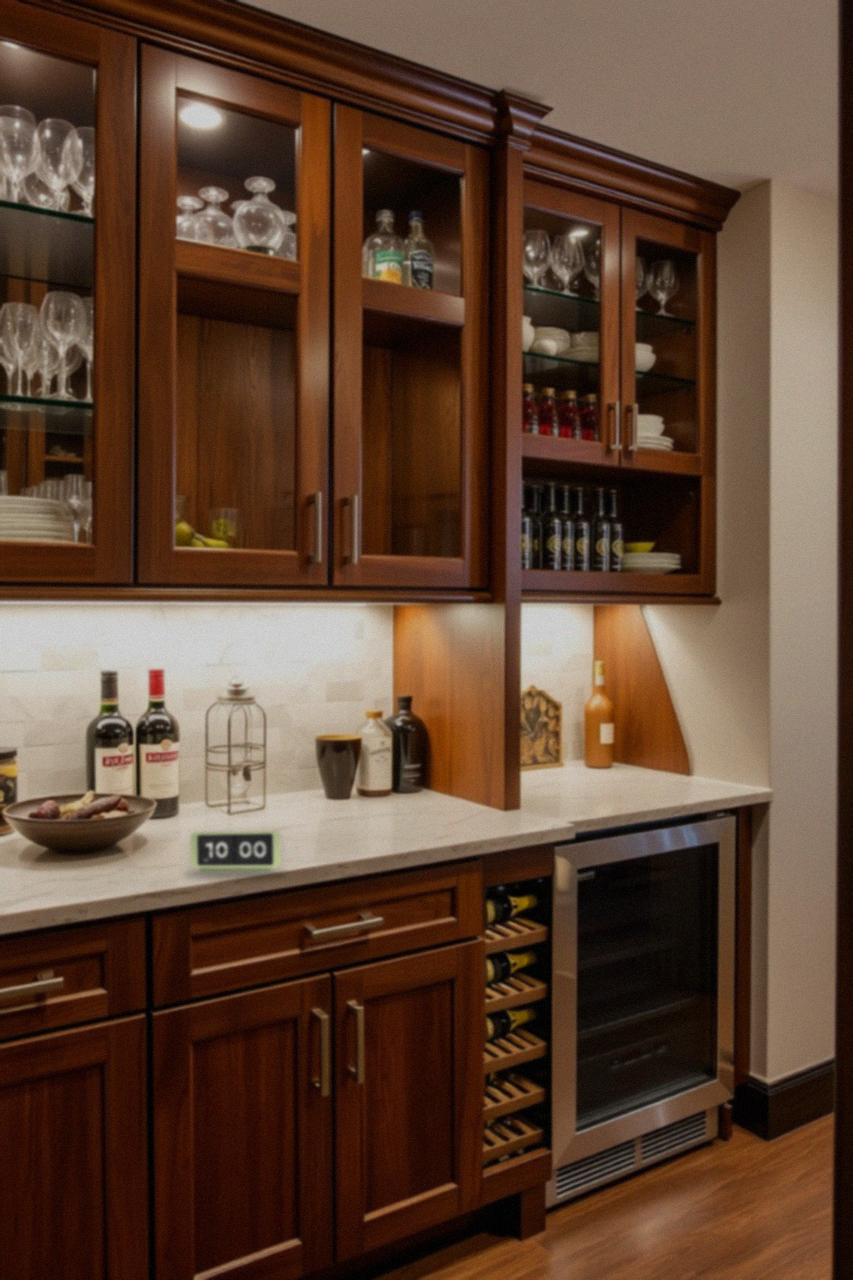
10.00
